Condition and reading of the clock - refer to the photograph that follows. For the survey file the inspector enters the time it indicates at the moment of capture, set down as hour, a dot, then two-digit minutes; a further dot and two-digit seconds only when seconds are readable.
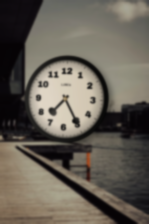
7.25
